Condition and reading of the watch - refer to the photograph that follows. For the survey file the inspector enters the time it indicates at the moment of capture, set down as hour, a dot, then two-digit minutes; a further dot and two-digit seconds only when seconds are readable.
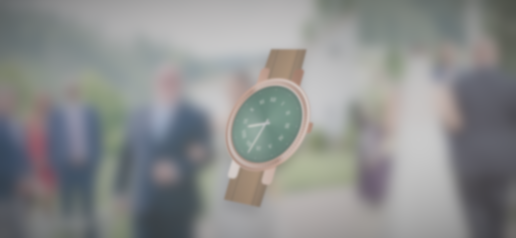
8.33
